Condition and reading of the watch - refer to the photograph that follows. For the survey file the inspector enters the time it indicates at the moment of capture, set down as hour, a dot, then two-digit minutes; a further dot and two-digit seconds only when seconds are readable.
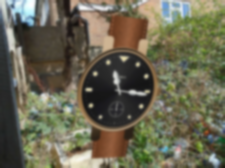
11.16
